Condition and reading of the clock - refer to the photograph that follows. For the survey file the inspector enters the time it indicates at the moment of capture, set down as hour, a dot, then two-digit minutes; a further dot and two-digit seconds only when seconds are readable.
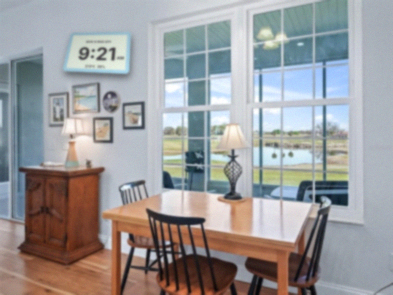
9.21
